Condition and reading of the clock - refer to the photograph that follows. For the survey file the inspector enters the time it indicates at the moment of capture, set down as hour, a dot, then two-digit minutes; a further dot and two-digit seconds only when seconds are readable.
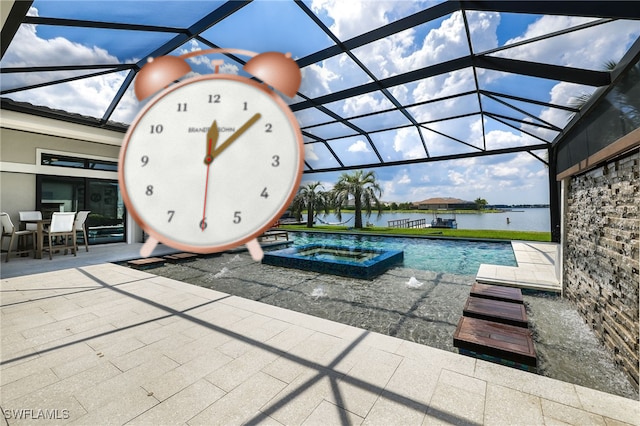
12.07.30
